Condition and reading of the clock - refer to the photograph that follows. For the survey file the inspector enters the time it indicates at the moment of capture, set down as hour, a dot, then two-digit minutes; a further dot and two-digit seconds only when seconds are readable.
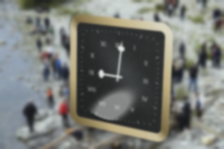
9.01
